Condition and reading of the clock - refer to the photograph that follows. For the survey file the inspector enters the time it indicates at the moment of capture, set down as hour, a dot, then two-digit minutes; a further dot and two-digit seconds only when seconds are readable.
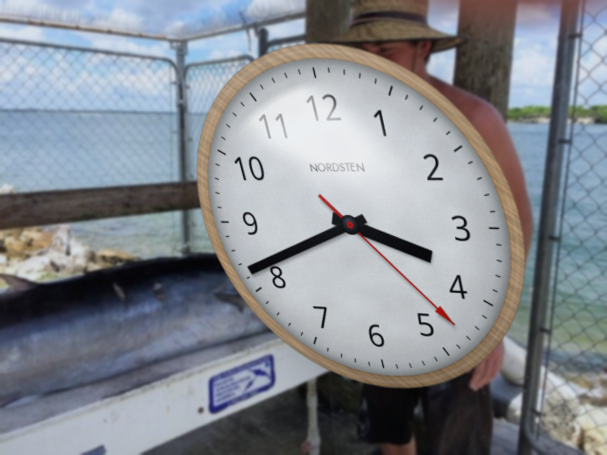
3.41.23
